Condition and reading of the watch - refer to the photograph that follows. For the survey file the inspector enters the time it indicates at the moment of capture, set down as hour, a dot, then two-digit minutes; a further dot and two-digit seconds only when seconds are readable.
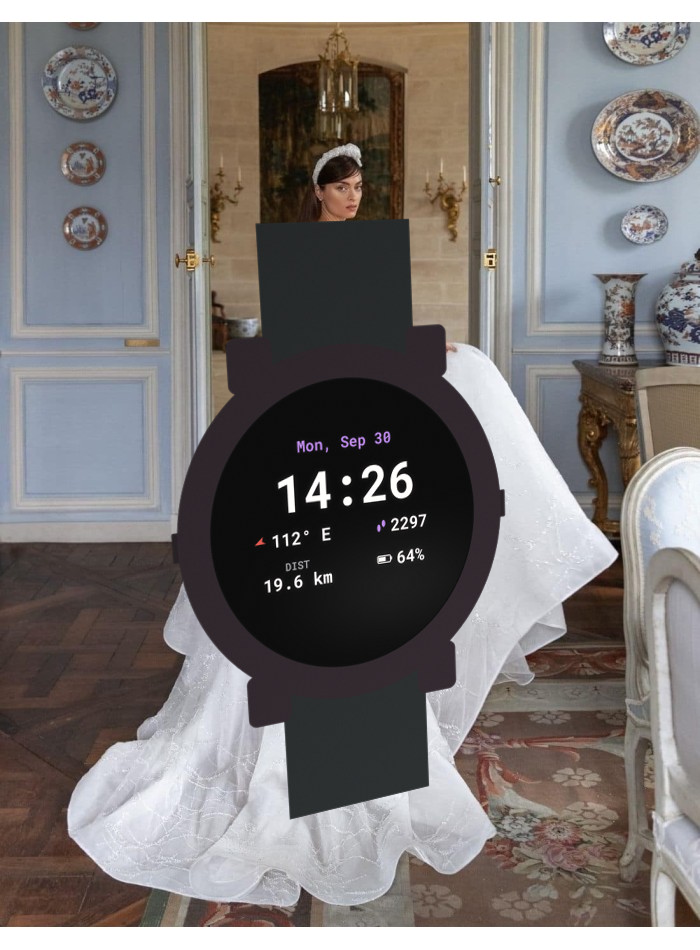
14.26
